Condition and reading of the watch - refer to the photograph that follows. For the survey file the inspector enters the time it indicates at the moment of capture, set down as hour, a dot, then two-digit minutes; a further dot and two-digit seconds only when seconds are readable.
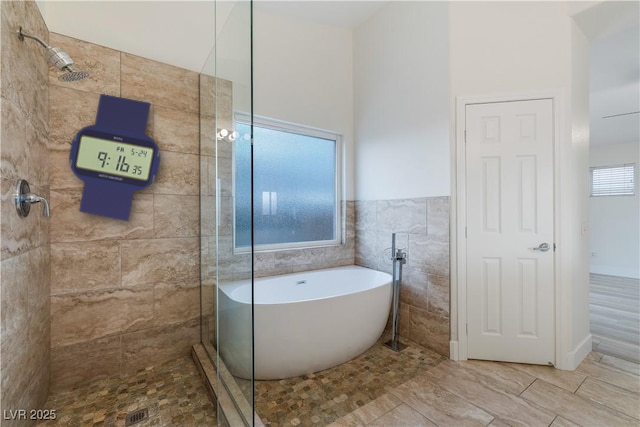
9.16.35
